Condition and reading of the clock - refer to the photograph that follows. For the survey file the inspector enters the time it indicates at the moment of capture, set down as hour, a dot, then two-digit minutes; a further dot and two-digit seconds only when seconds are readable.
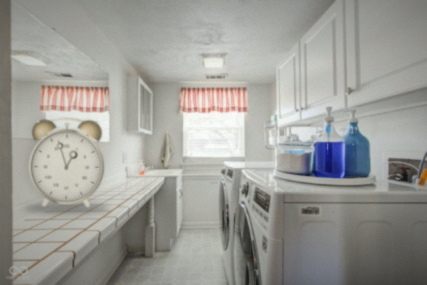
12.57
